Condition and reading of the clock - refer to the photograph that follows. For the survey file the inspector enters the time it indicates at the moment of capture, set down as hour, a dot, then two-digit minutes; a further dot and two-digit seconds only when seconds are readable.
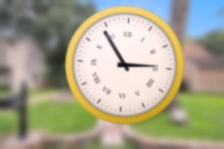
2.54
